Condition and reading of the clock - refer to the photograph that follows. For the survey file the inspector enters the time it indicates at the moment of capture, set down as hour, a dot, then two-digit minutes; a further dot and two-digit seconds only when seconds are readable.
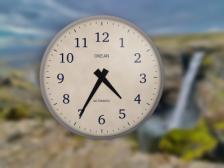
4.35
